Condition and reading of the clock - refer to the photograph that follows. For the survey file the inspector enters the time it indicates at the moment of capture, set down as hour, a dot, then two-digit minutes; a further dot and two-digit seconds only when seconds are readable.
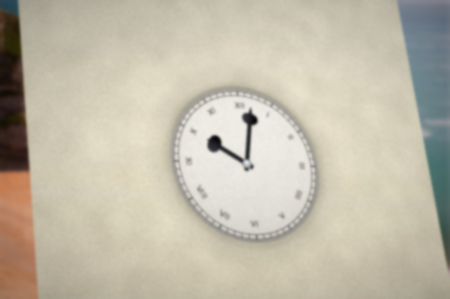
10.02
